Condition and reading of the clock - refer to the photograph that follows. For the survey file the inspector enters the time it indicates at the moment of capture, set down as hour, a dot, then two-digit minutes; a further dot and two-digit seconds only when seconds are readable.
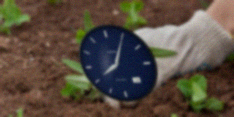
8.05
